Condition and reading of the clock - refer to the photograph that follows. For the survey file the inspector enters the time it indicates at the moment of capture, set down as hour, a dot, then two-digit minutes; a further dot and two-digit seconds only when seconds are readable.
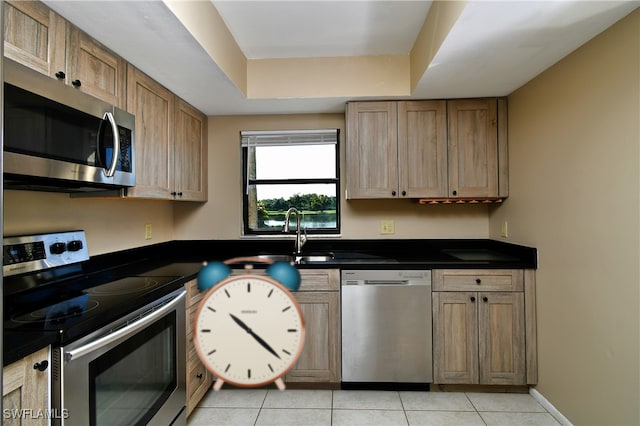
10.22
